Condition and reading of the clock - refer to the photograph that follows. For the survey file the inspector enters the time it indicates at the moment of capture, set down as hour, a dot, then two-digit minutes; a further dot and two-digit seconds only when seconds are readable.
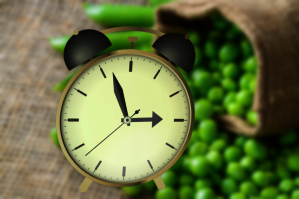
2.56.38
